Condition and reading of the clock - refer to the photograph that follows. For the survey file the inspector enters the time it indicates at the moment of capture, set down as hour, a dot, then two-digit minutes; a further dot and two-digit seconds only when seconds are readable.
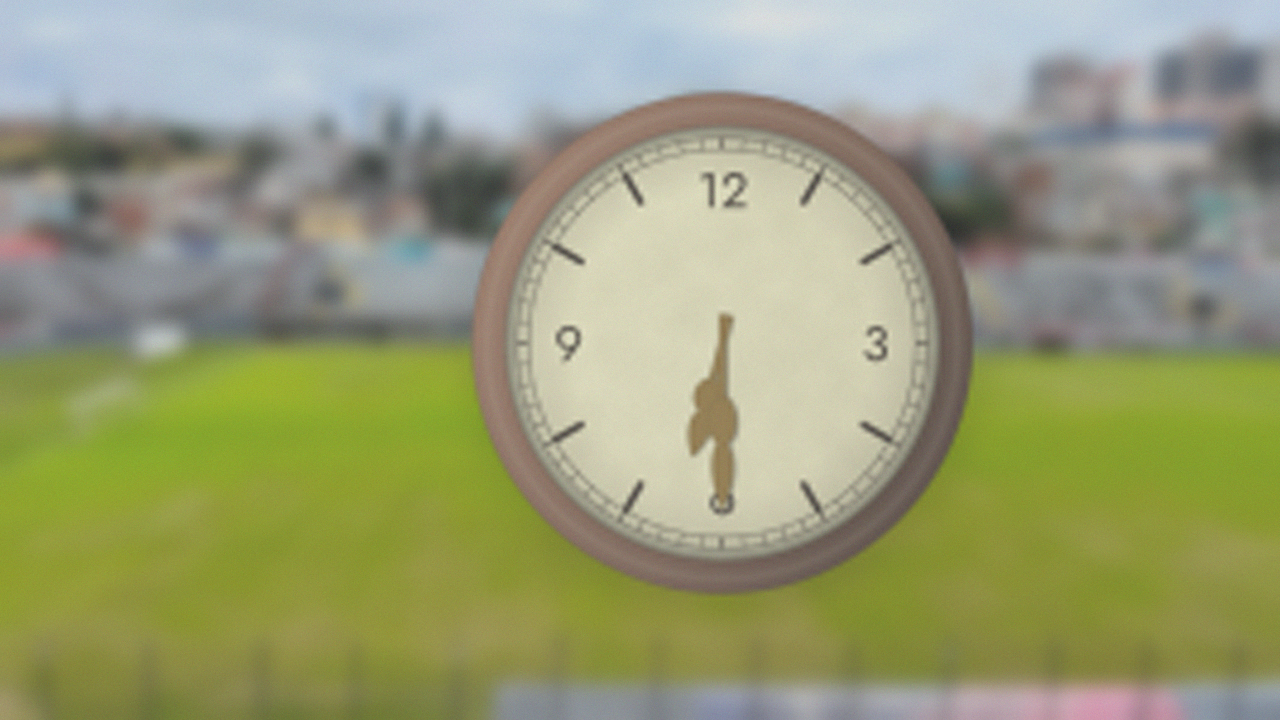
6.30
